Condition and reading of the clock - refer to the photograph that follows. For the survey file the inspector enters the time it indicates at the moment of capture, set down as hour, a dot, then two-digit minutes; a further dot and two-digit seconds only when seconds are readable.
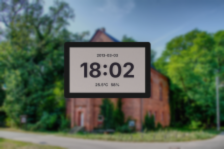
18.02
